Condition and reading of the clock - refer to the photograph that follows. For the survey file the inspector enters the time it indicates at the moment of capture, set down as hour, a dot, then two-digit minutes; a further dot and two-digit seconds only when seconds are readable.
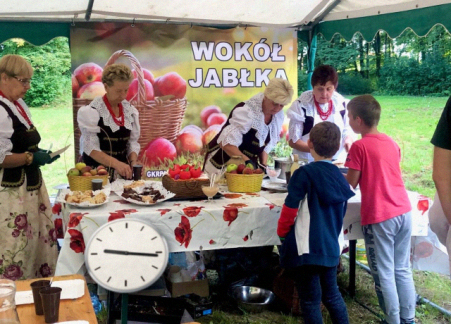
9.16
